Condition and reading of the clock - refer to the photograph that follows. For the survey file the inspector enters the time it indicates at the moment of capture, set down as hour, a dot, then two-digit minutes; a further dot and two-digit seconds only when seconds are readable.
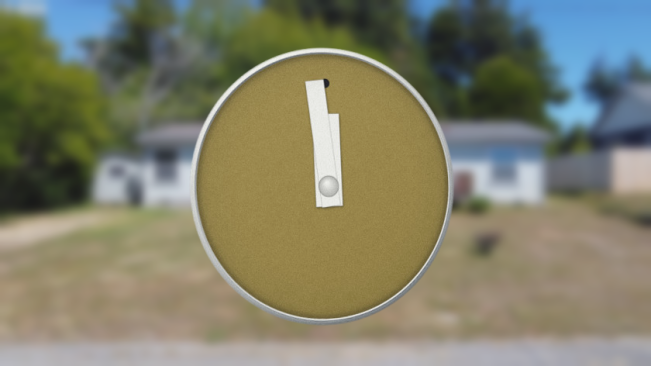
11.59
